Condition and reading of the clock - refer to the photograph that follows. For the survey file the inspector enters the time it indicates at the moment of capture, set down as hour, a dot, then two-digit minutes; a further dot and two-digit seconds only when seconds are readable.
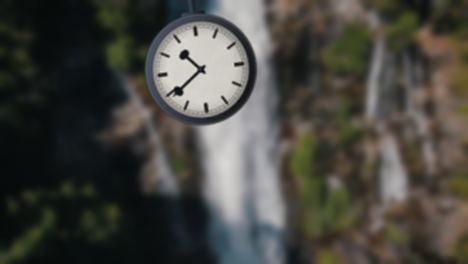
10.39
